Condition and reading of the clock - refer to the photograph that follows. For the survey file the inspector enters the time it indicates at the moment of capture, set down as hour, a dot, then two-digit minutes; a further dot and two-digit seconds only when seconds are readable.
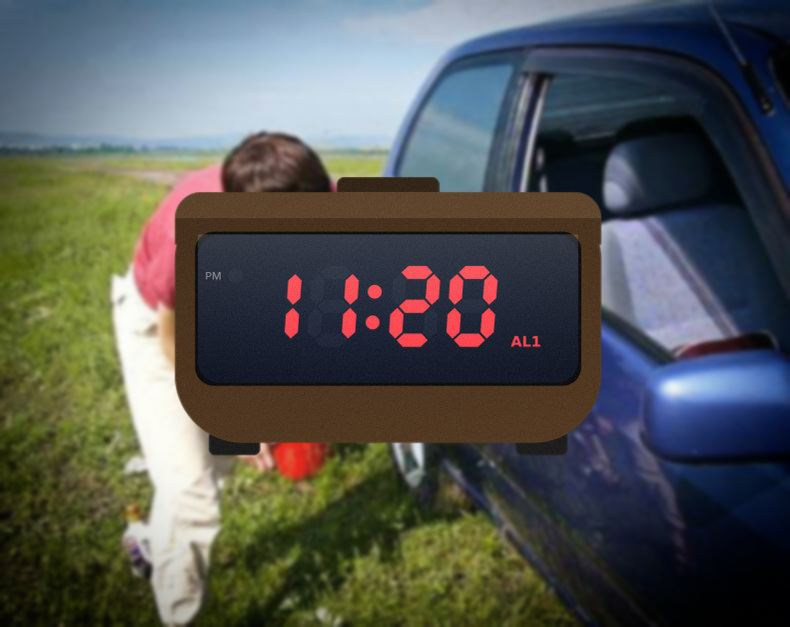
11.20
